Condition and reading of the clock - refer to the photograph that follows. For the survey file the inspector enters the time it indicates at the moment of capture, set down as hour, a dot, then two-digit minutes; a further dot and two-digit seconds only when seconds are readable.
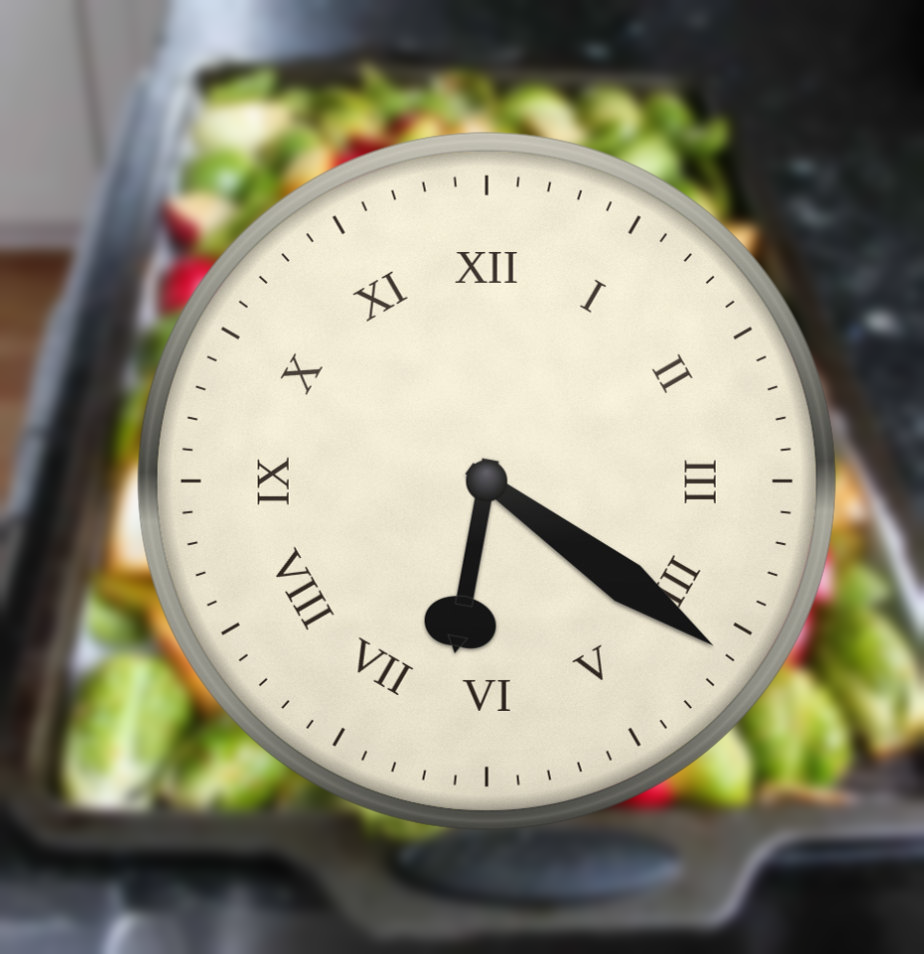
6.21
